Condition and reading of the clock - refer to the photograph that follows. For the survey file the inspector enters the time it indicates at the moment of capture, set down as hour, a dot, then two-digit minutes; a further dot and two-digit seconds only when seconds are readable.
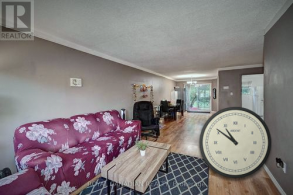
10.51
